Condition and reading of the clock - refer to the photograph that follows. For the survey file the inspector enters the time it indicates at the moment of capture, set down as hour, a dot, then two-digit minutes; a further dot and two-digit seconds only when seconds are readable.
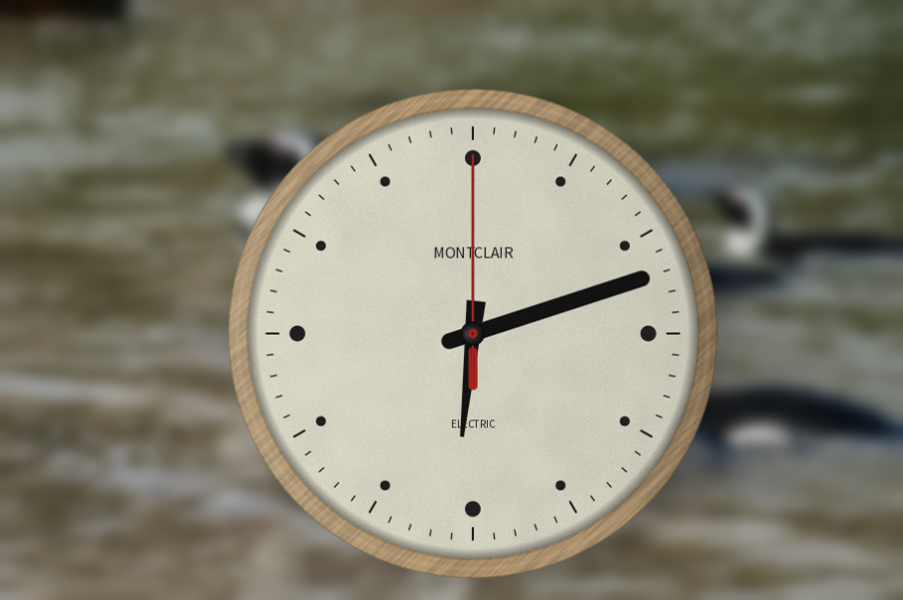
6.12.00
